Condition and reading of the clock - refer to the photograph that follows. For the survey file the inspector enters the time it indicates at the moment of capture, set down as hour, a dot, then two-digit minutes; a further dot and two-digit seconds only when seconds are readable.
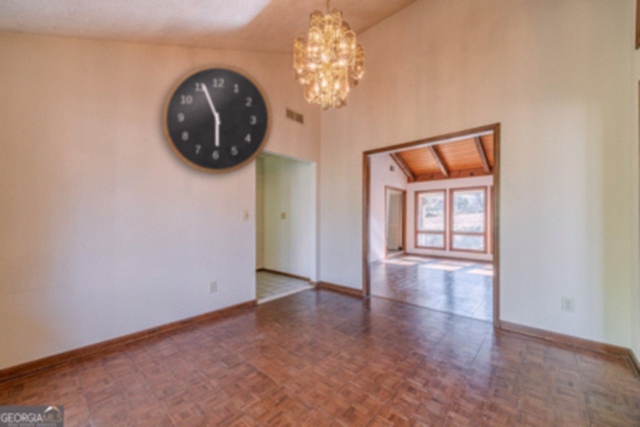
5.56
